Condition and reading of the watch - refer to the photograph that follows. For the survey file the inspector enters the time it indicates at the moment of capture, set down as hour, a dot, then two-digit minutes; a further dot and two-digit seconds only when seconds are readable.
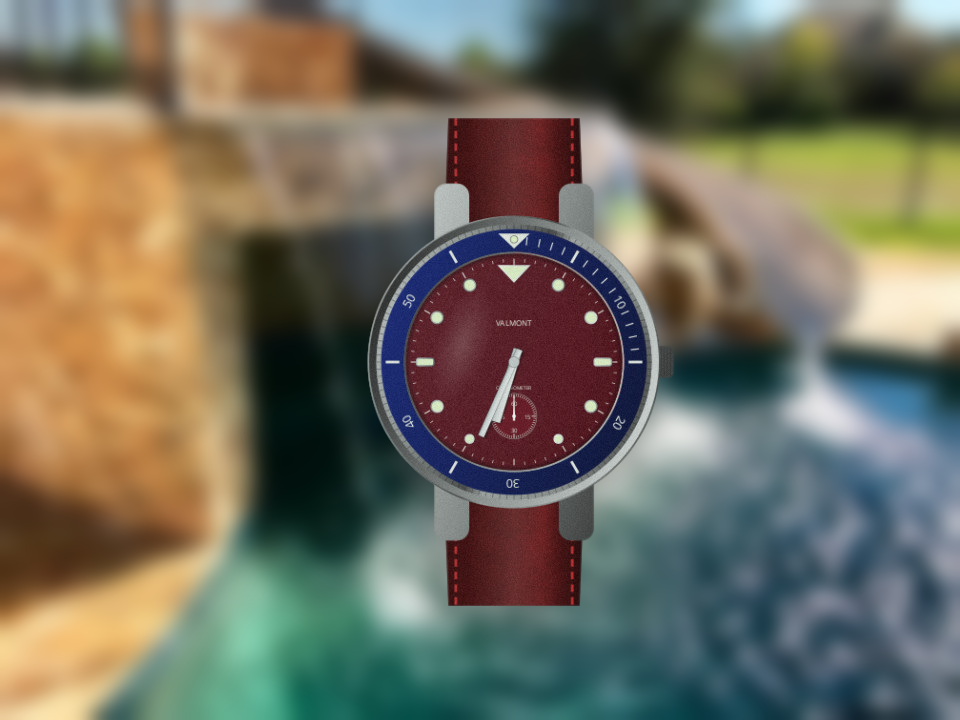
6.34
